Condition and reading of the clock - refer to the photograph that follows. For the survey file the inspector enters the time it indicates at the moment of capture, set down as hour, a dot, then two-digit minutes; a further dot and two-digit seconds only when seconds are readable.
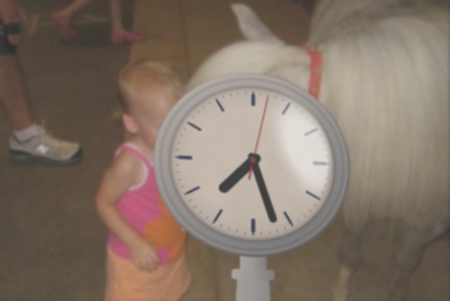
7.27.02
